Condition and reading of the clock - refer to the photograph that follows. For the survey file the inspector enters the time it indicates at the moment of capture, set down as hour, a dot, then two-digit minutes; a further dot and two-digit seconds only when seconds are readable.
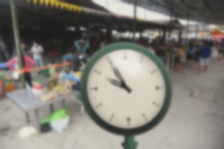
9.55
